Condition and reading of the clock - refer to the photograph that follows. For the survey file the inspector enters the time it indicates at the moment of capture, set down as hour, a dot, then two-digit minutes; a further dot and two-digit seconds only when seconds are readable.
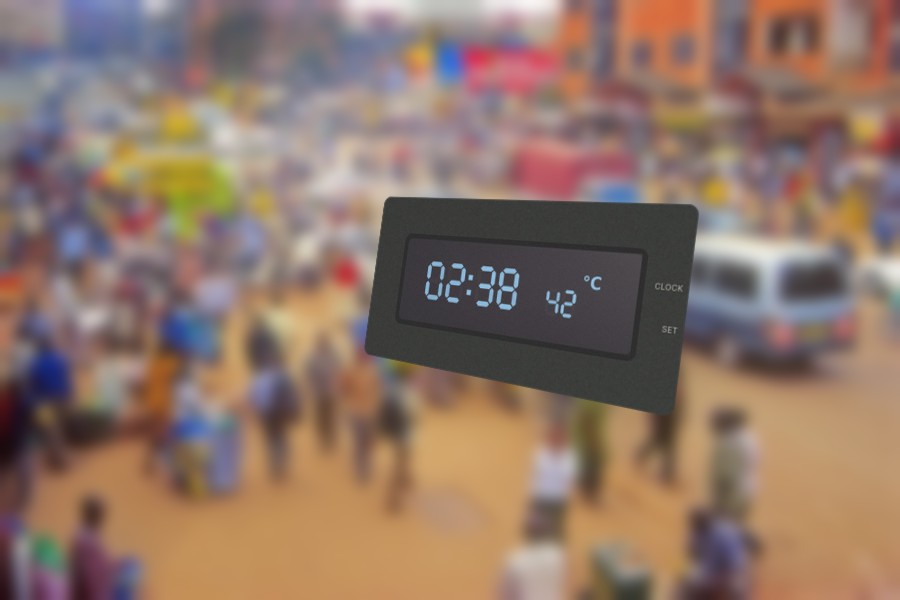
2.38
